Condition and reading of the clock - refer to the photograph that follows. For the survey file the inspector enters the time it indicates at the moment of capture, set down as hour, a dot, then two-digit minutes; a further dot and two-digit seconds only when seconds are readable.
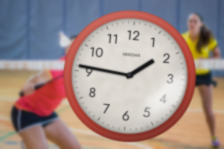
1.46
